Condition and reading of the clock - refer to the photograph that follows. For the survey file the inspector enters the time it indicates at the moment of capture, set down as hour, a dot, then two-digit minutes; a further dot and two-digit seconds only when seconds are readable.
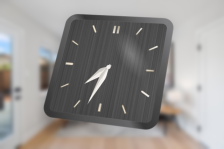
7.33
